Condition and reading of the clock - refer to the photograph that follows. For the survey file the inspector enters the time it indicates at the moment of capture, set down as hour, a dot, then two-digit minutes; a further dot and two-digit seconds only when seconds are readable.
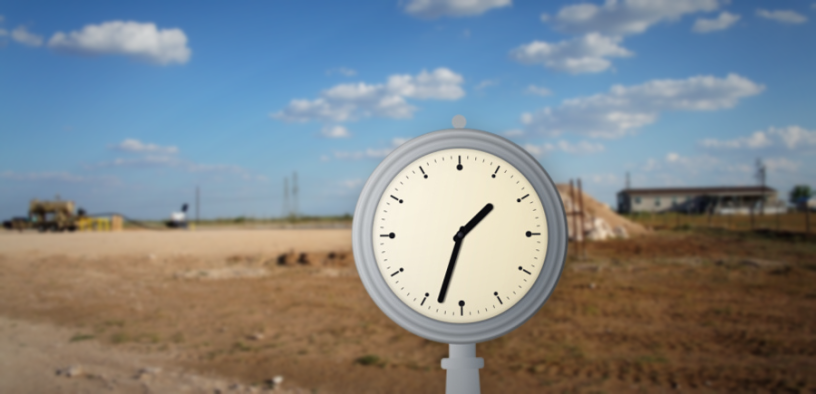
1.33
